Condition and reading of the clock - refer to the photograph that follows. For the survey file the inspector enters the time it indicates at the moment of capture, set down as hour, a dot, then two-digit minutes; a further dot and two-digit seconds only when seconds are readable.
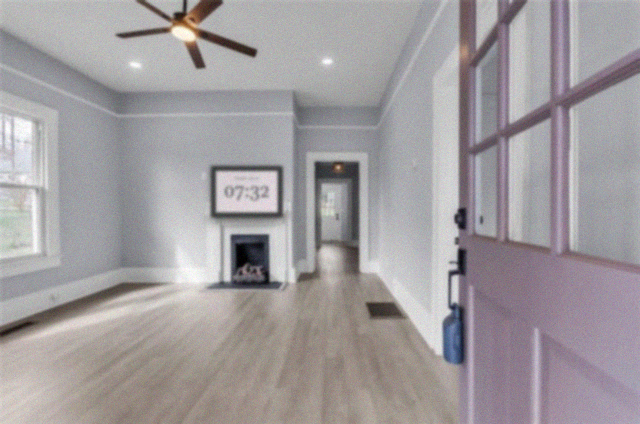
7.32
